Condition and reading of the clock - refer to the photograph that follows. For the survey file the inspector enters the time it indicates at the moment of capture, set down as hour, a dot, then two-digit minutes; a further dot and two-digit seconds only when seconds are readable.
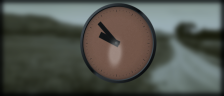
9.53
